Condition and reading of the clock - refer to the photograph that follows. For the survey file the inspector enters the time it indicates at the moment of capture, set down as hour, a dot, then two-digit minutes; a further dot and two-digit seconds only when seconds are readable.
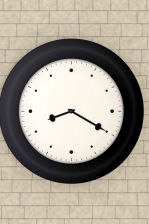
8.20
